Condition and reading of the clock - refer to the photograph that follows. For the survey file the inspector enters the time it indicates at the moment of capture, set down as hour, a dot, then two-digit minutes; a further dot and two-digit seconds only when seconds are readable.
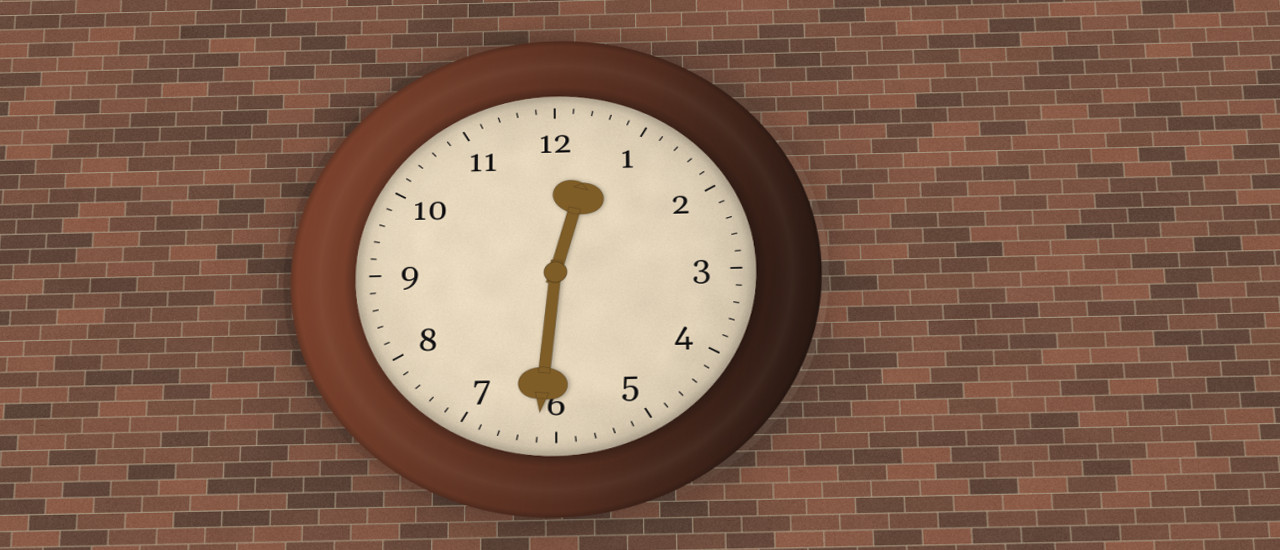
12.31
